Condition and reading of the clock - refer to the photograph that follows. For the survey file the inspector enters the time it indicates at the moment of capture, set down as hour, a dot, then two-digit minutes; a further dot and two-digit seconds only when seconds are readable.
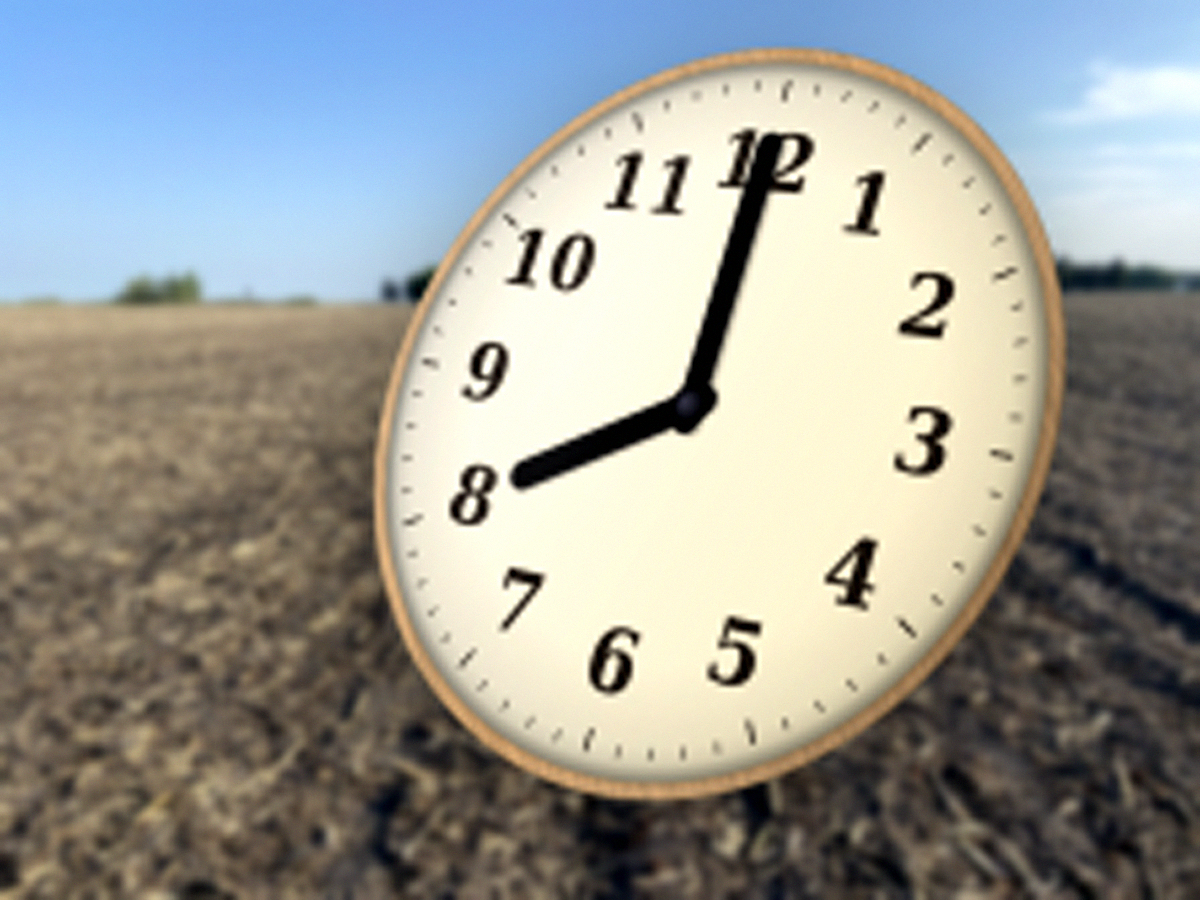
8.00
